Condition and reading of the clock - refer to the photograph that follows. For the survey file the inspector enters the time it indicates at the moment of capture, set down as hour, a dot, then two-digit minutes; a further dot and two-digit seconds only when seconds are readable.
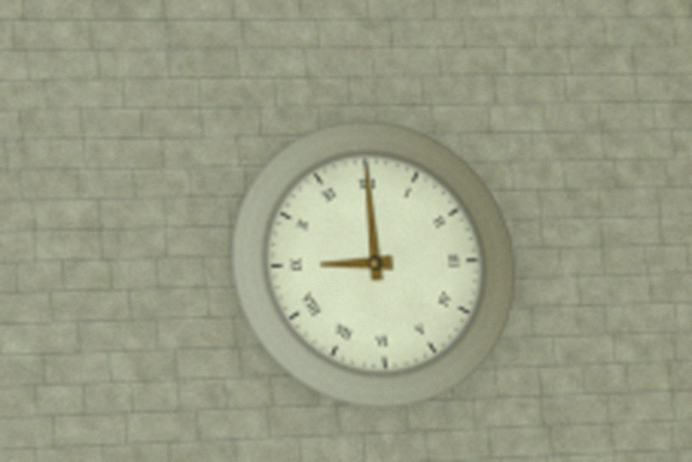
9.00
